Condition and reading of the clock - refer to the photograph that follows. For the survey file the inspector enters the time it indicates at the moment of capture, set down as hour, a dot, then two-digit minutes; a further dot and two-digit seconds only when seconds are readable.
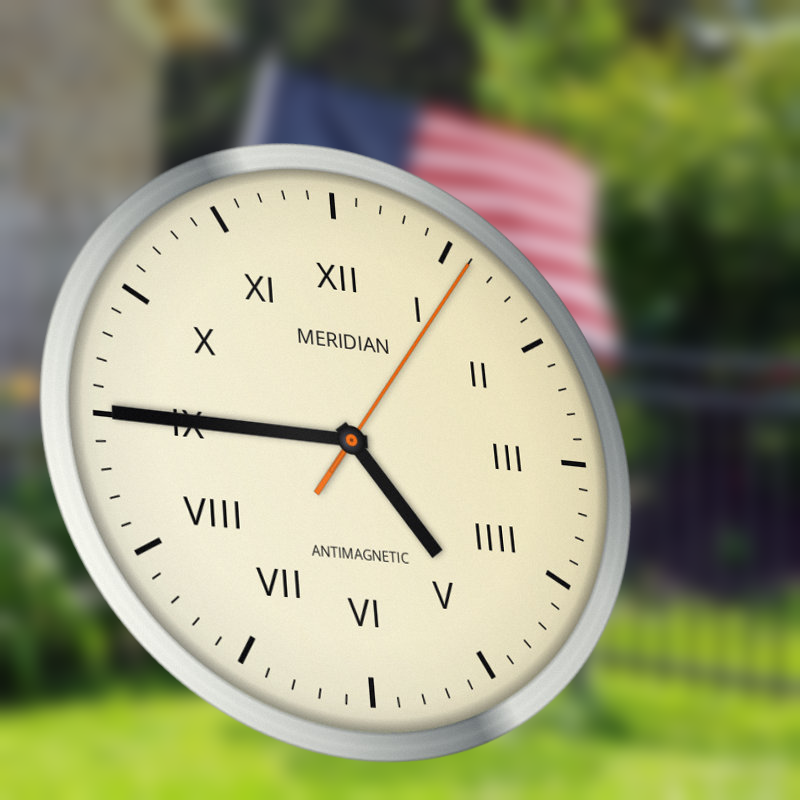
4.45.06
